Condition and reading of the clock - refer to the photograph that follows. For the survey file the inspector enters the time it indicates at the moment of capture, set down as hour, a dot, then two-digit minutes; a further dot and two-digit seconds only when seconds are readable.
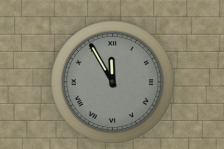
11.55
